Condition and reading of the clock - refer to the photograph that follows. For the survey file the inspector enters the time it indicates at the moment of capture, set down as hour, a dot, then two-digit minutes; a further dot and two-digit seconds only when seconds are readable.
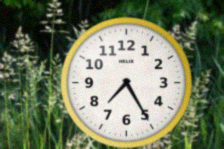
7.25
